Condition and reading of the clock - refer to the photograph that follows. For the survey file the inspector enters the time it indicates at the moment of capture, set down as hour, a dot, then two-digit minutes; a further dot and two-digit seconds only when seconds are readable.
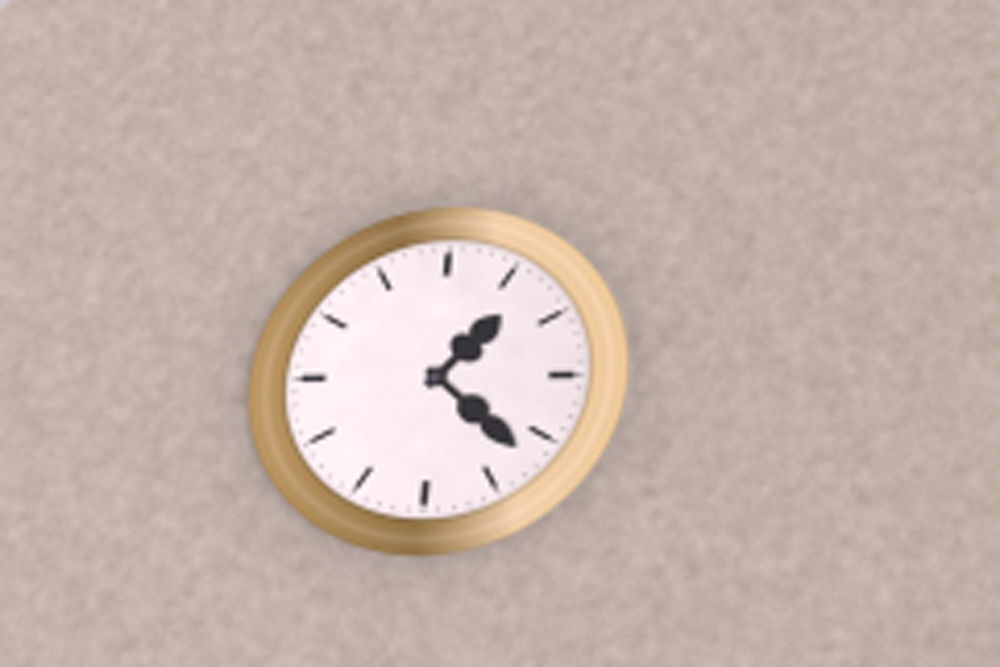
1.22
